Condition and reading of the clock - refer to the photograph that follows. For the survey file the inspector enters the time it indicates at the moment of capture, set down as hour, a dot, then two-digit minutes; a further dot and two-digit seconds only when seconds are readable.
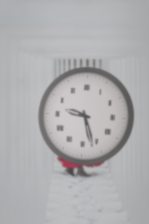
9.27
